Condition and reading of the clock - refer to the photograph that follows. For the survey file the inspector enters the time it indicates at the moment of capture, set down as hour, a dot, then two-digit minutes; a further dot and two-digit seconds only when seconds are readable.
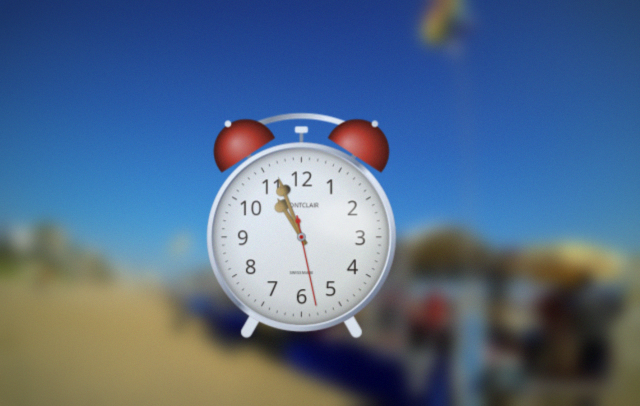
10.56.28
